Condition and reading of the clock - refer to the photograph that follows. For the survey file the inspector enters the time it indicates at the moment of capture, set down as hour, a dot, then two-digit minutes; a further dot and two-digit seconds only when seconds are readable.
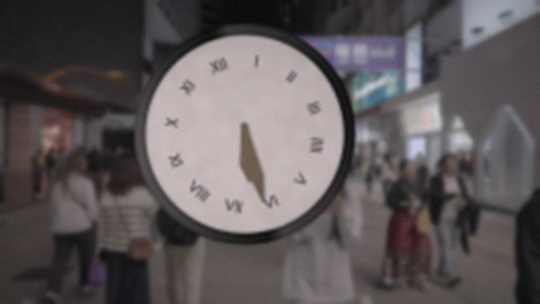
6.31
